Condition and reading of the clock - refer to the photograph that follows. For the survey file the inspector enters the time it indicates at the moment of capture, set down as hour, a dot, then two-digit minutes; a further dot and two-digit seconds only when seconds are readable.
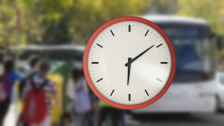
6.09
